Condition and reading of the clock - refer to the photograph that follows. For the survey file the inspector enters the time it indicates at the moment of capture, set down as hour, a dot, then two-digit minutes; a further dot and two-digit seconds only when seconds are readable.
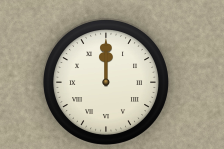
12.00
